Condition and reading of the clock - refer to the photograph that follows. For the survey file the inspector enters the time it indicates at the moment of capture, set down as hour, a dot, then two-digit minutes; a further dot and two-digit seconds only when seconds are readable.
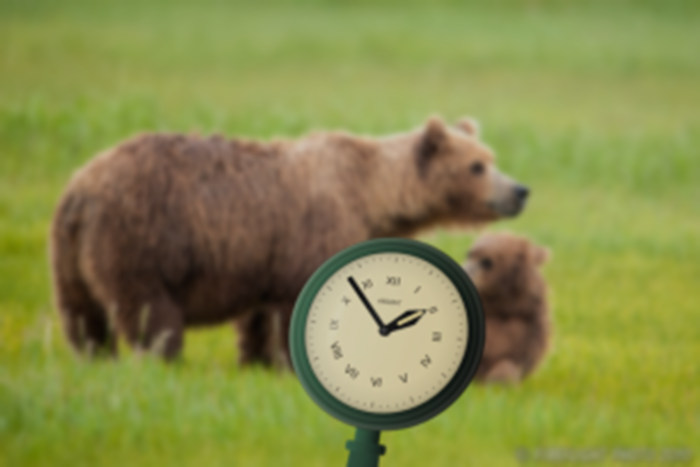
1.53
